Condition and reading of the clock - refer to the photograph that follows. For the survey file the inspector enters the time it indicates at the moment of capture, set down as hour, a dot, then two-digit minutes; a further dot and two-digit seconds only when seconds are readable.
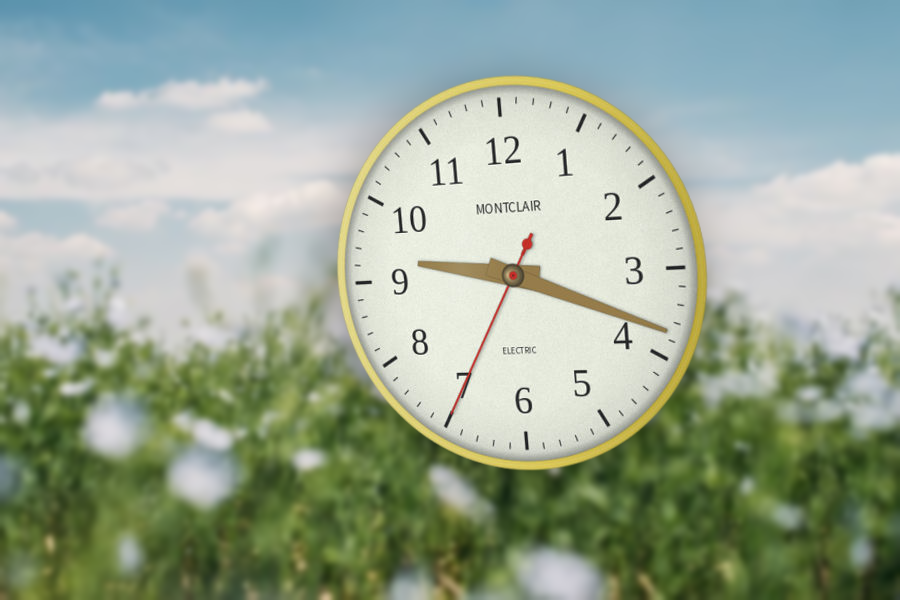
9.18.35
